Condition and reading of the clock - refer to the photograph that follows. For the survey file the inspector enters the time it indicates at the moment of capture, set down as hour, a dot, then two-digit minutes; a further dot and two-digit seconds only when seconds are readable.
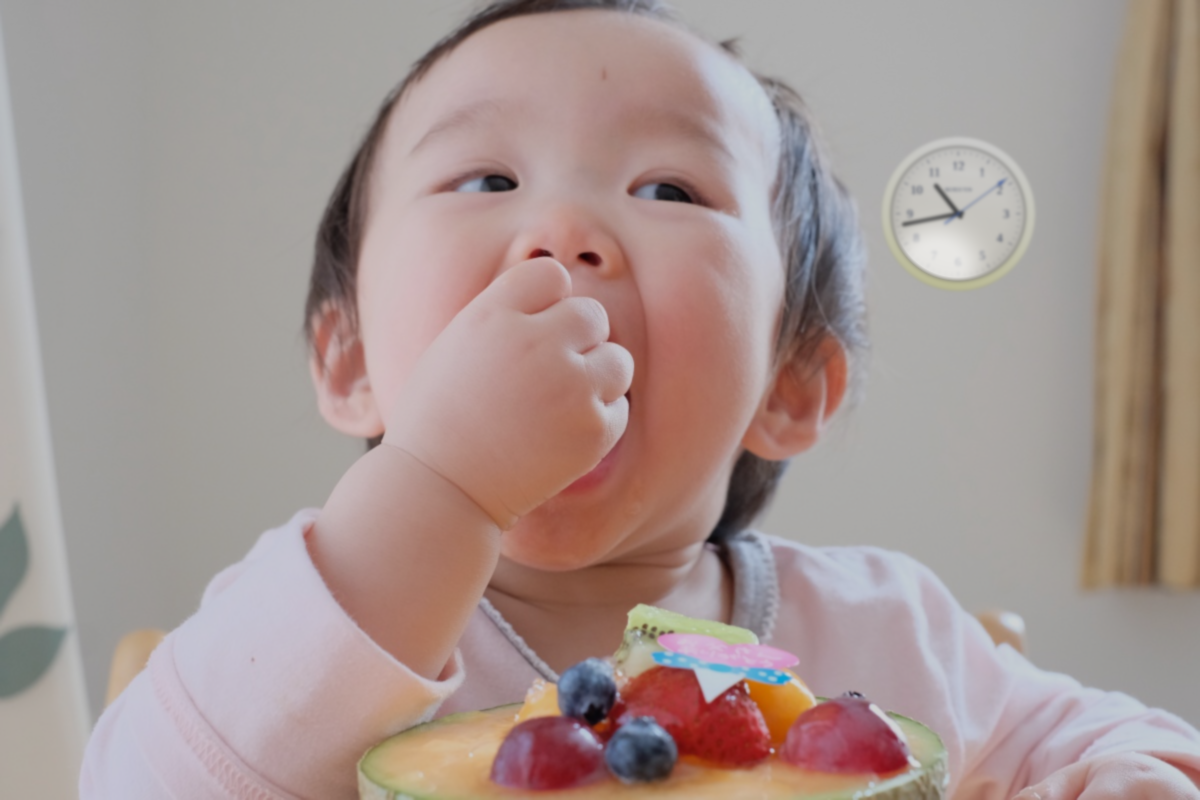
10.43.09
